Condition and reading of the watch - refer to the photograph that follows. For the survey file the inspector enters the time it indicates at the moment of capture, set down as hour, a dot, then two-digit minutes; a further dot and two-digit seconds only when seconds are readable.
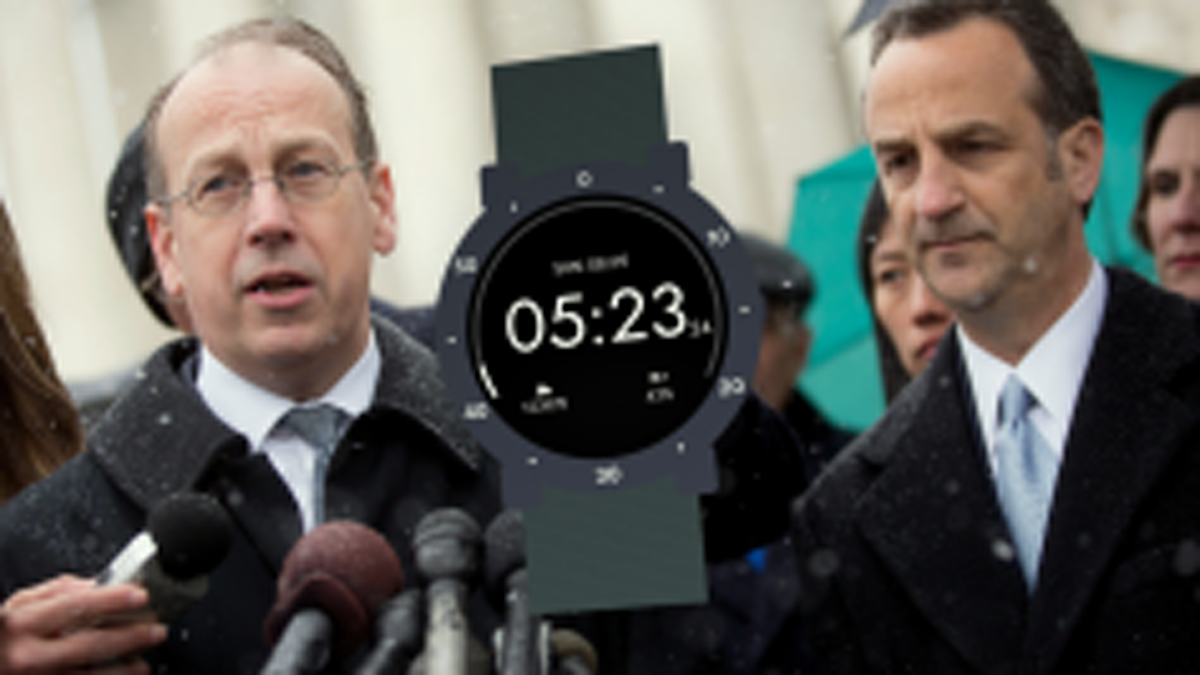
5.23
